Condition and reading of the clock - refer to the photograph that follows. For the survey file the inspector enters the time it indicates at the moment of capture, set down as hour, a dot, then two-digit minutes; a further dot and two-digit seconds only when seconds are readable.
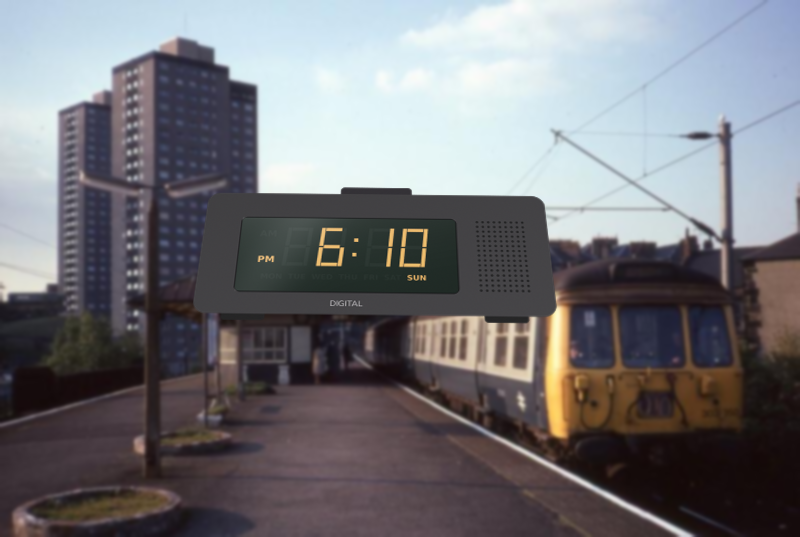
6.10
